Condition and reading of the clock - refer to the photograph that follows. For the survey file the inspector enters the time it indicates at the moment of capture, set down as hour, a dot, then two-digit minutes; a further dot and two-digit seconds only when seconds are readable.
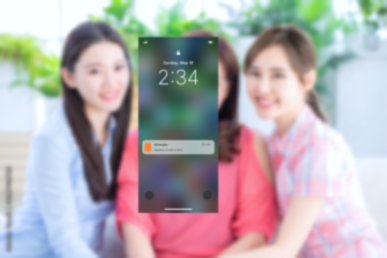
2.34
